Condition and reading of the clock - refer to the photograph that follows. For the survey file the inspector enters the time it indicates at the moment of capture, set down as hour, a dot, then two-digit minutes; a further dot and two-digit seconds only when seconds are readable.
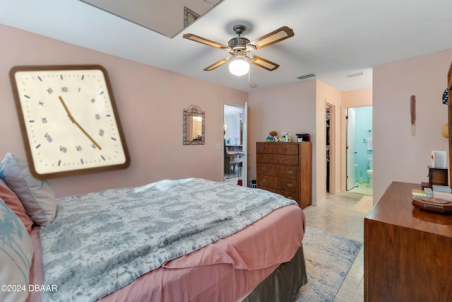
11.24
